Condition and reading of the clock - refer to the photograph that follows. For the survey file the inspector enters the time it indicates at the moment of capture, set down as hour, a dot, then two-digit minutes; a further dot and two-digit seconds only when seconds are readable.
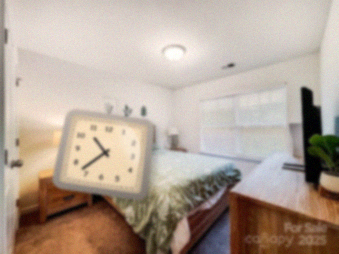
10.37
